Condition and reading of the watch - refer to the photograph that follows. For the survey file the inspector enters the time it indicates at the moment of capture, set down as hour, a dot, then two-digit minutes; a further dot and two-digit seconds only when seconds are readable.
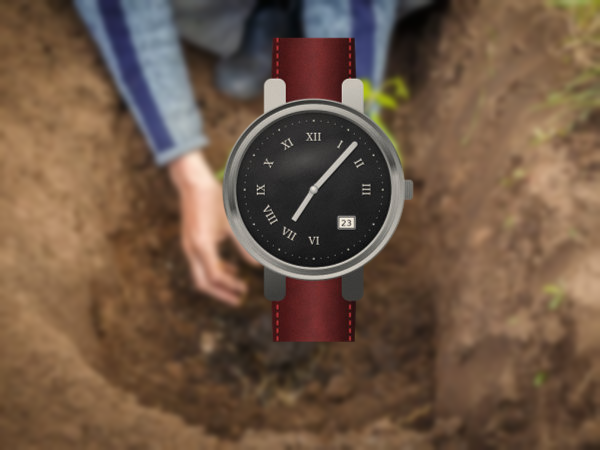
7.07
